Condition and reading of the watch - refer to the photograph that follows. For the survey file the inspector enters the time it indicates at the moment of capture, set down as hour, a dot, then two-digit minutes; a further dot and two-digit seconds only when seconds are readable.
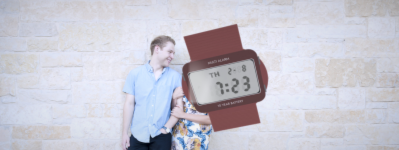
7.23
